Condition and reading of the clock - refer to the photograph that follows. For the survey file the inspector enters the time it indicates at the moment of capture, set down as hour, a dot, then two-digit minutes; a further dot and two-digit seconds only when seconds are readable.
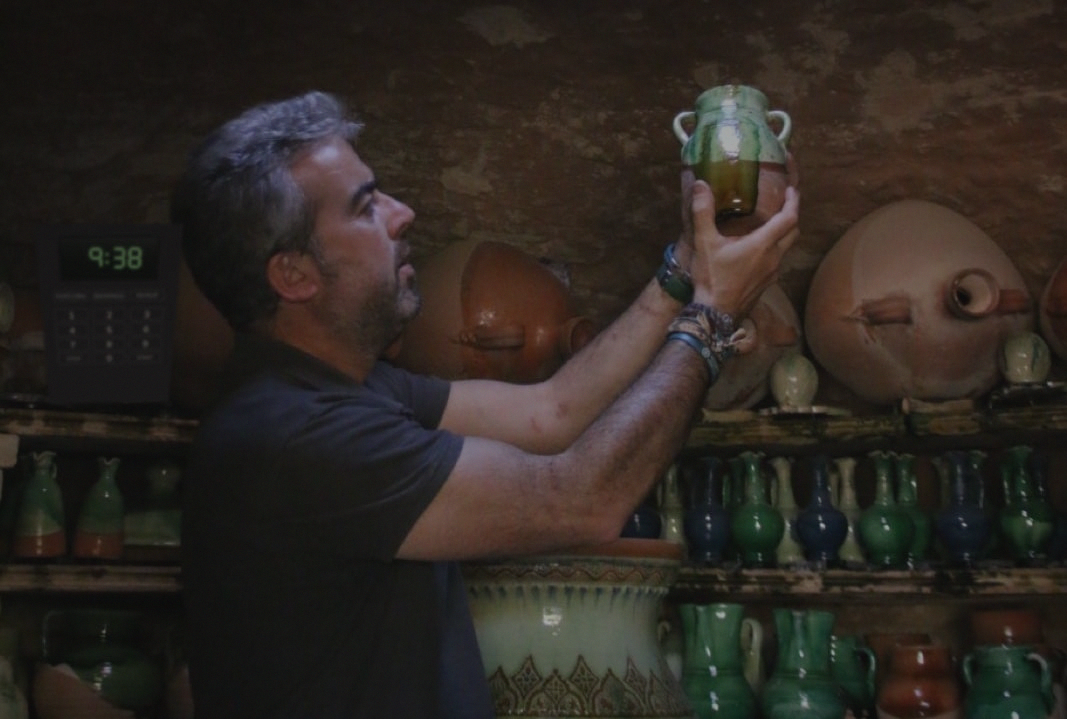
9.38
